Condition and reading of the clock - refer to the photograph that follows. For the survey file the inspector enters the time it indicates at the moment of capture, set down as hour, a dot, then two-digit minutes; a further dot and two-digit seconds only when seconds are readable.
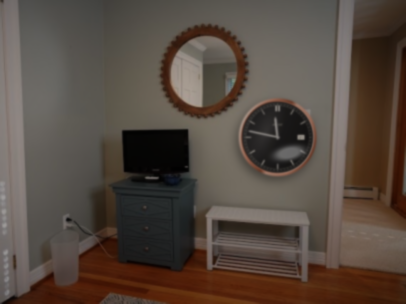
11.47
